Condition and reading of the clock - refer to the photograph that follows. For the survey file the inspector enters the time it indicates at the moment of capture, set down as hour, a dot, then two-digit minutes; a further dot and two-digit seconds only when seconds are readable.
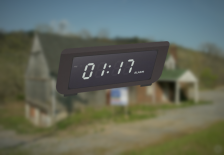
1.17
